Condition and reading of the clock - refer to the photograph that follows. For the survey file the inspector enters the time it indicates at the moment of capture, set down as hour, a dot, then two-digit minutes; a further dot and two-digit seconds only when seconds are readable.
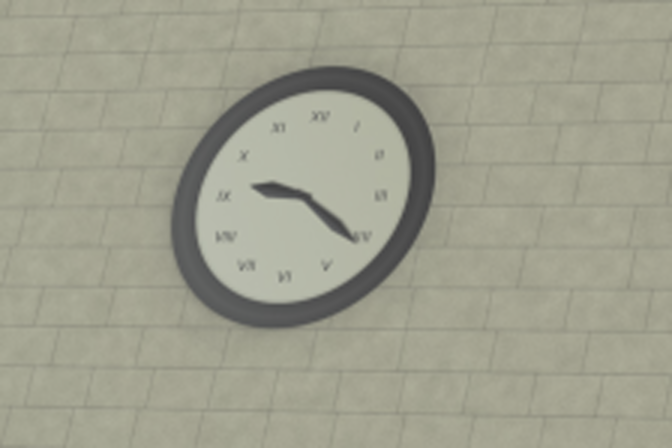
9.21
